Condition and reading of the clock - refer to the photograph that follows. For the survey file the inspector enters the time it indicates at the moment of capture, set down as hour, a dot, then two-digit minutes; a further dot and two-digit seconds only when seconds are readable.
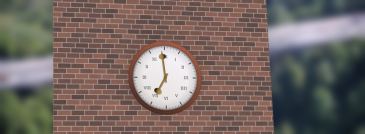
6.59
